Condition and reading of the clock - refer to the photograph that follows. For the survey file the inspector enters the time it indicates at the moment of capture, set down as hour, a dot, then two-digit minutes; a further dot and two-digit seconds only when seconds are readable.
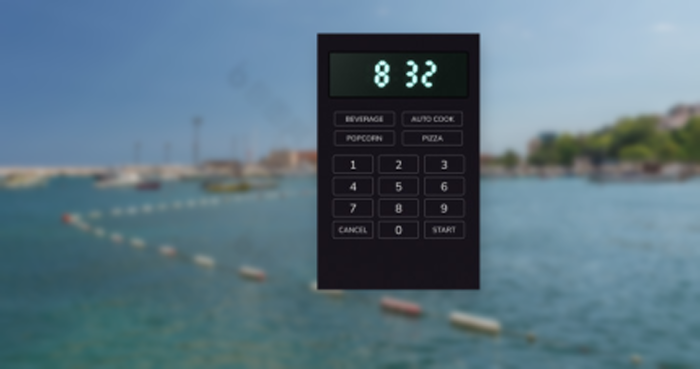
8.32
